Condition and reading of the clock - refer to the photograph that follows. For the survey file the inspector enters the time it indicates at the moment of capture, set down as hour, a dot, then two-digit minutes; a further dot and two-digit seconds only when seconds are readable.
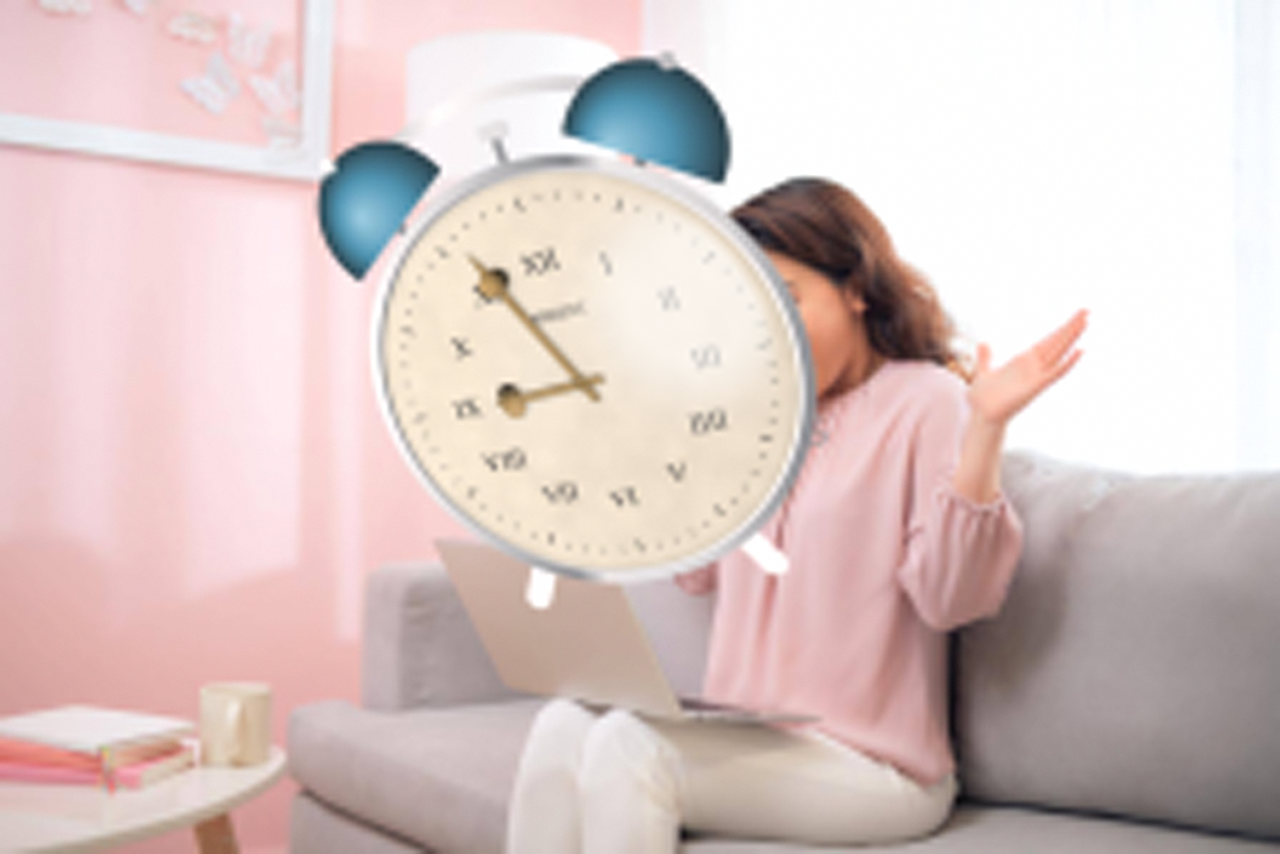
8.56
